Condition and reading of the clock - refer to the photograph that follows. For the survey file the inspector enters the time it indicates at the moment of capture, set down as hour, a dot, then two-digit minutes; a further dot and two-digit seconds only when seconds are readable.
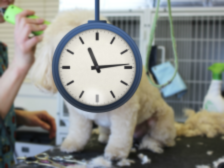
11.14
